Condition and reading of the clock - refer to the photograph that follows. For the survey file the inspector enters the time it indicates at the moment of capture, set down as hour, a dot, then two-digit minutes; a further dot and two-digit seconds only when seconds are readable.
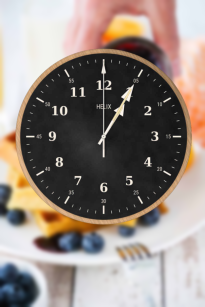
1.05.00
